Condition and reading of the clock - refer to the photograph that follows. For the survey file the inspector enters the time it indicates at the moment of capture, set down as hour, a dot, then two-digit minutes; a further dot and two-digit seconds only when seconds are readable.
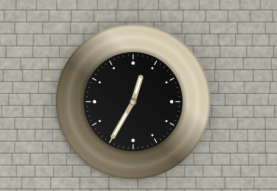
12.35
